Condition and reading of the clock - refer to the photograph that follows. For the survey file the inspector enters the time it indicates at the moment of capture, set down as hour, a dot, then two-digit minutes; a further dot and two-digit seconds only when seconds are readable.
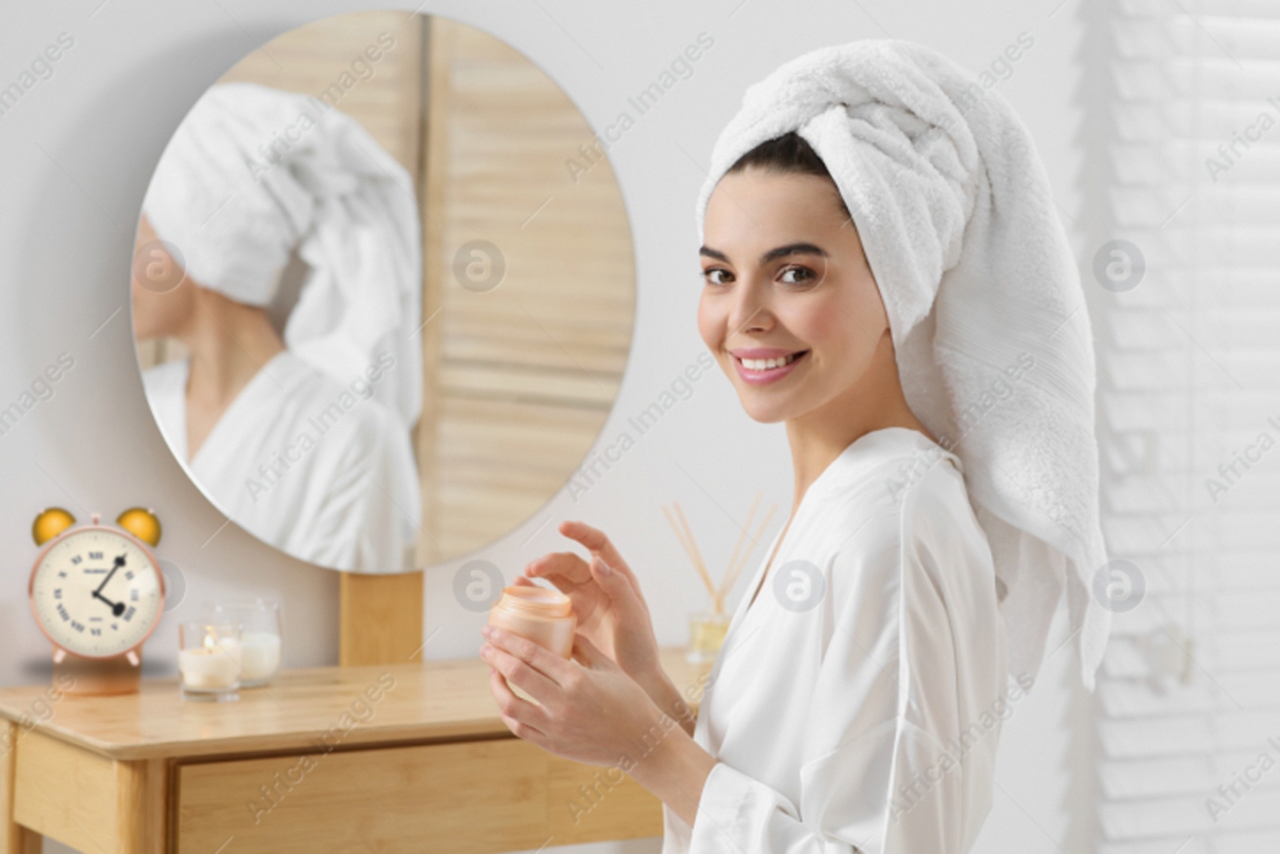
4.06
